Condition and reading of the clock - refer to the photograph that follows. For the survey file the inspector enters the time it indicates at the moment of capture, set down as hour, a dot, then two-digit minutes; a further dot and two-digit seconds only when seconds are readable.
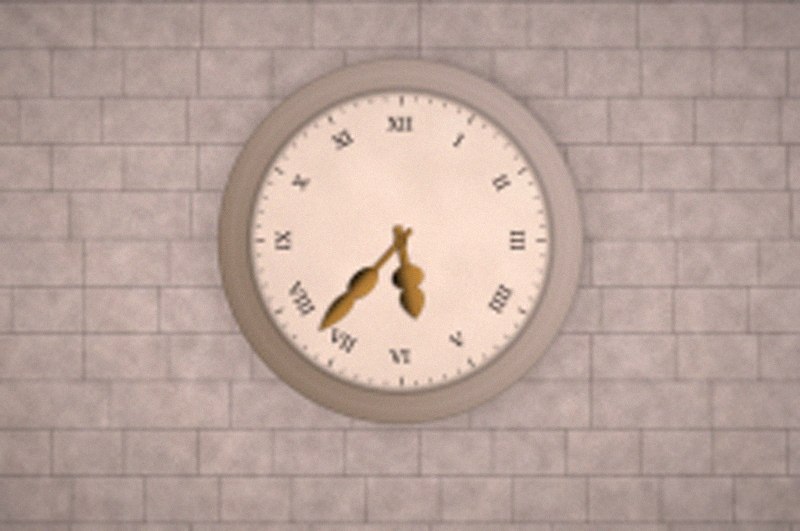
5.37
